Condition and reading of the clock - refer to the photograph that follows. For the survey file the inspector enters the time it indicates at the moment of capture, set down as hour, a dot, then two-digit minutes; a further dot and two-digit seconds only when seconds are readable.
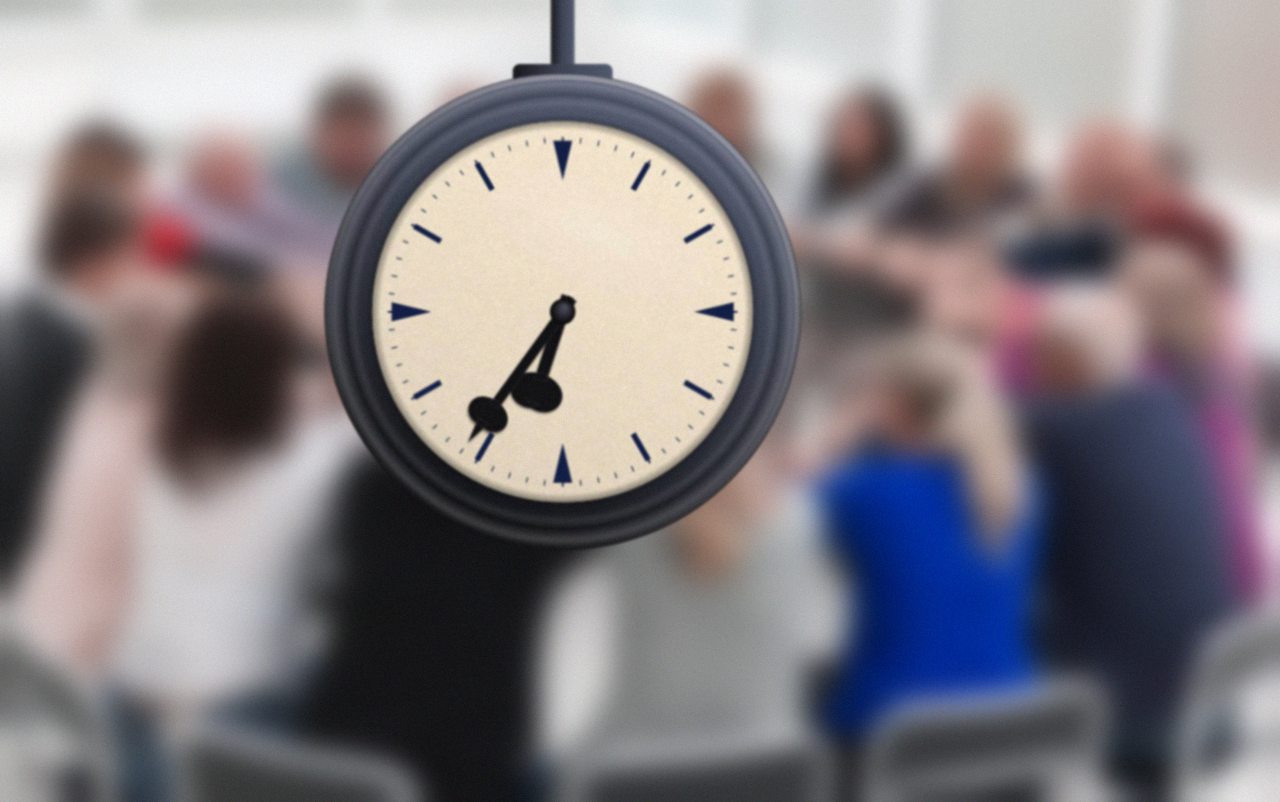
6.36
